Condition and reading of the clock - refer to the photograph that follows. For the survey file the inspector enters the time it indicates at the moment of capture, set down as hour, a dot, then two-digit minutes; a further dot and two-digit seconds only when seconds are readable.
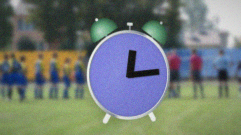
12.14
